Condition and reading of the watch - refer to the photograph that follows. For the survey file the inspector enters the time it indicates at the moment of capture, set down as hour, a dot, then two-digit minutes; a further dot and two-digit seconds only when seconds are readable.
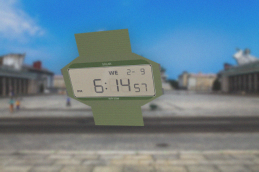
6.14.57
